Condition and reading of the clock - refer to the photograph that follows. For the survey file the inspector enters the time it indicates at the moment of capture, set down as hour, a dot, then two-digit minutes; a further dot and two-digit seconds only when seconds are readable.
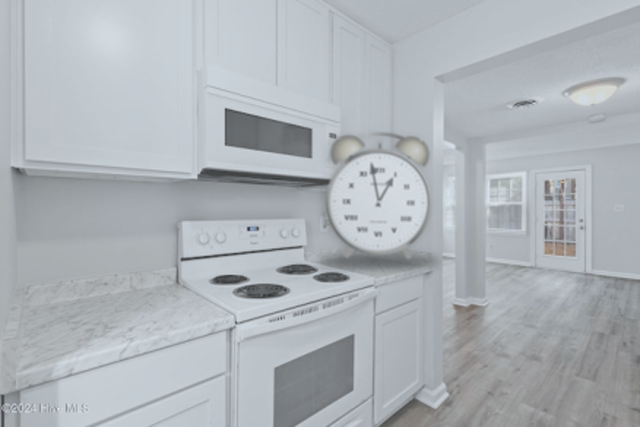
12.58
